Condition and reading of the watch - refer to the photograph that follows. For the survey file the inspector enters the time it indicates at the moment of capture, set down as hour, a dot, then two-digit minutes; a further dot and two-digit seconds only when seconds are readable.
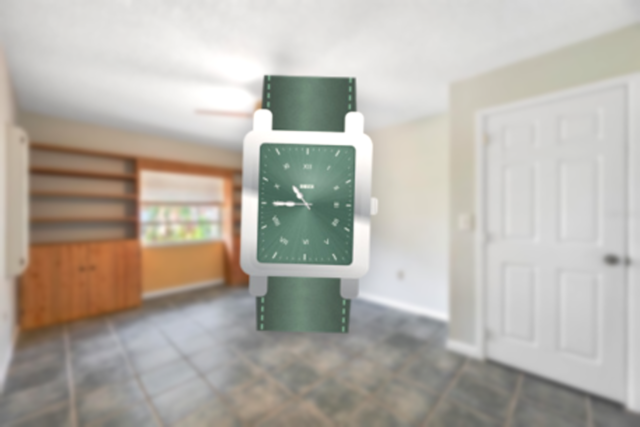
10.45
